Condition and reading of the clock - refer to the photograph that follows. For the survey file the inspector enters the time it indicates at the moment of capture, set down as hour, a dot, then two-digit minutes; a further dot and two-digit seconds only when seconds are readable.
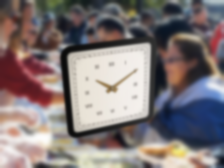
10.10
